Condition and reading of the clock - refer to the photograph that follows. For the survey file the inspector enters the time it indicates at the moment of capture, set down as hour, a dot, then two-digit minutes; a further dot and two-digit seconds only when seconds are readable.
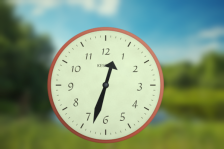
12.33
